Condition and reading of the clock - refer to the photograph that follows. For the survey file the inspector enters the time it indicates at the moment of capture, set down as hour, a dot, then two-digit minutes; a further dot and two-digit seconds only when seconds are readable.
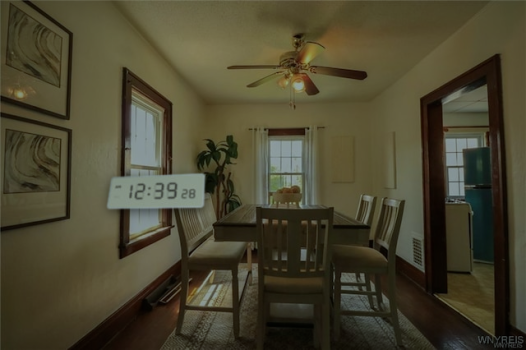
12.39.28
